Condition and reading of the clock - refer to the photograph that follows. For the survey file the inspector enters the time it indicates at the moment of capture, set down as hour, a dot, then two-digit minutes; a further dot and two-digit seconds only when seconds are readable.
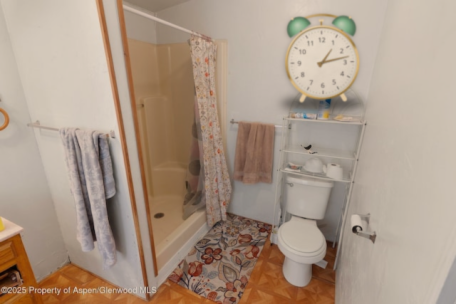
1.13
